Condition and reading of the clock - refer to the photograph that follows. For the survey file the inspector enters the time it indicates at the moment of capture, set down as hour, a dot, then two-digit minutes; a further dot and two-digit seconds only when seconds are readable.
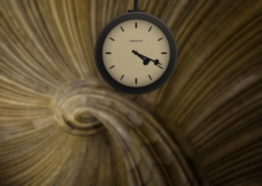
4.19
